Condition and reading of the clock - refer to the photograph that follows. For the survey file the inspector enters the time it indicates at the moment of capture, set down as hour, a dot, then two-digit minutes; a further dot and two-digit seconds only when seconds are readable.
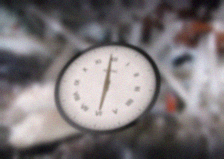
5.59
